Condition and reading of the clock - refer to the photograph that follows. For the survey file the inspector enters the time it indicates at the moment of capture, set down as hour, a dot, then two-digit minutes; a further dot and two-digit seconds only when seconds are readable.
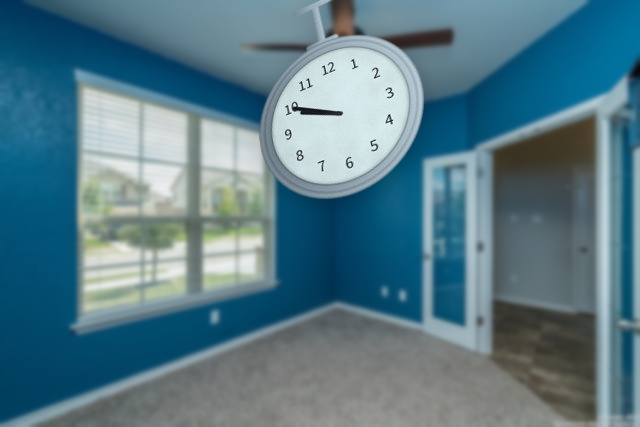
9.50
